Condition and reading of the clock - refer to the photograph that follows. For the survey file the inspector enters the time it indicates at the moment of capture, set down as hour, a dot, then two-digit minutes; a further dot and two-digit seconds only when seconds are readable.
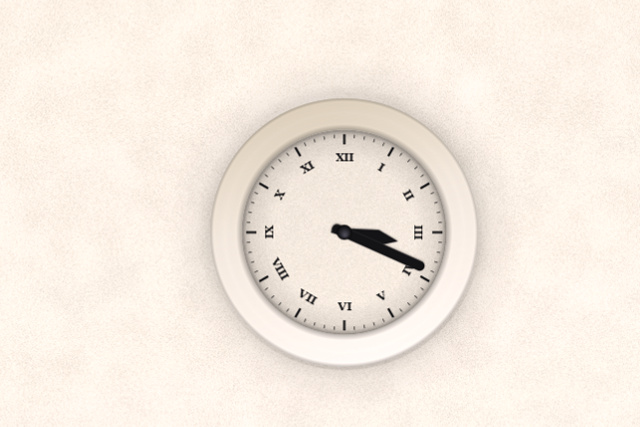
3.19
